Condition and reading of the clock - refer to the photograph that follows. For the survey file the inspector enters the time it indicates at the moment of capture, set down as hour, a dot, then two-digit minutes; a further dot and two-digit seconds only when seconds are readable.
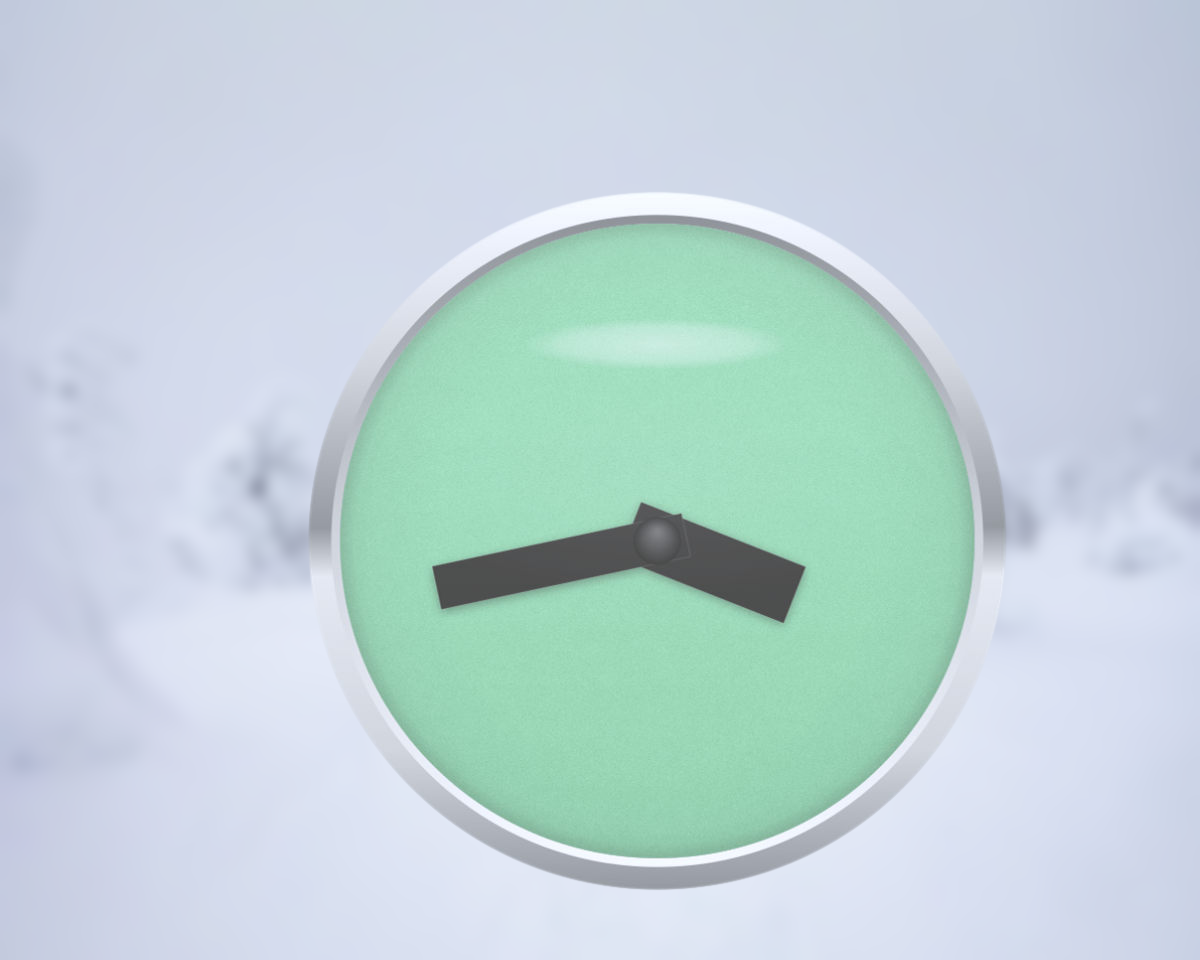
3.43
